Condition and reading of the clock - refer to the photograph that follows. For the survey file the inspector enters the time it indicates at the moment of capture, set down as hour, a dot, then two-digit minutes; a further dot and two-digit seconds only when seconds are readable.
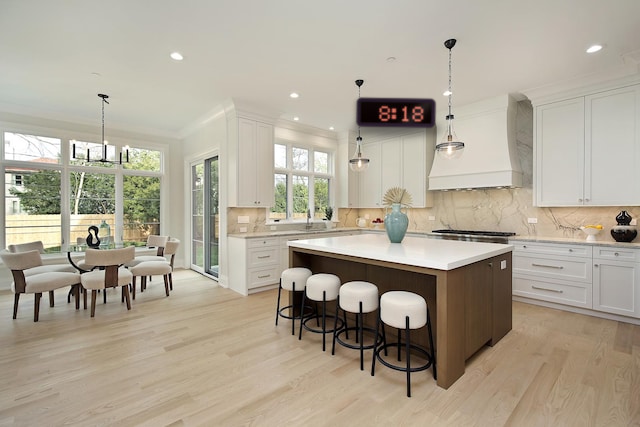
8.18
